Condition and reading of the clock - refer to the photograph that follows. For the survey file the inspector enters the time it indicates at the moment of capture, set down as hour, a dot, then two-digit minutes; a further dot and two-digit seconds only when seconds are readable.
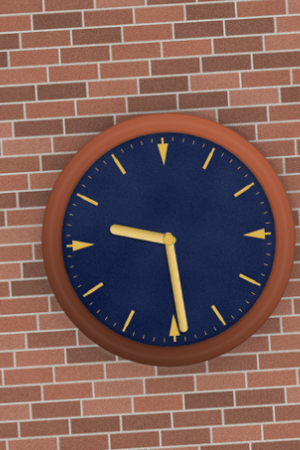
9.29
